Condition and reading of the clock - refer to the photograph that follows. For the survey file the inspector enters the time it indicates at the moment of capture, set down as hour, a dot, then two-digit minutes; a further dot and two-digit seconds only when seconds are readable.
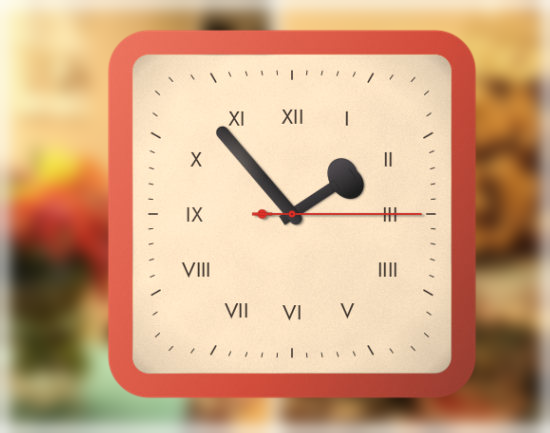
1.53.15
